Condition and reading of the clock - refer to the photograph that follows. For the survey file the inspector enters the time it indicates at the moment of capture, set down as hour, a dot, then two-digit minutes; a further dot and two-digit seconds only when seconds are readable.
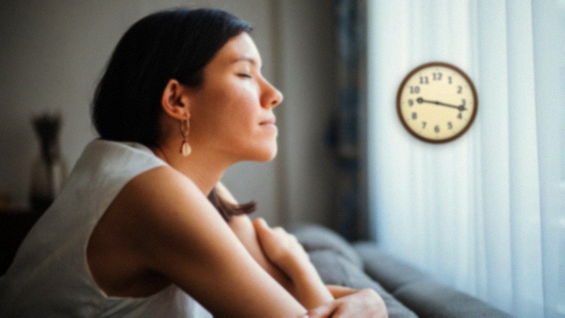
9.17
